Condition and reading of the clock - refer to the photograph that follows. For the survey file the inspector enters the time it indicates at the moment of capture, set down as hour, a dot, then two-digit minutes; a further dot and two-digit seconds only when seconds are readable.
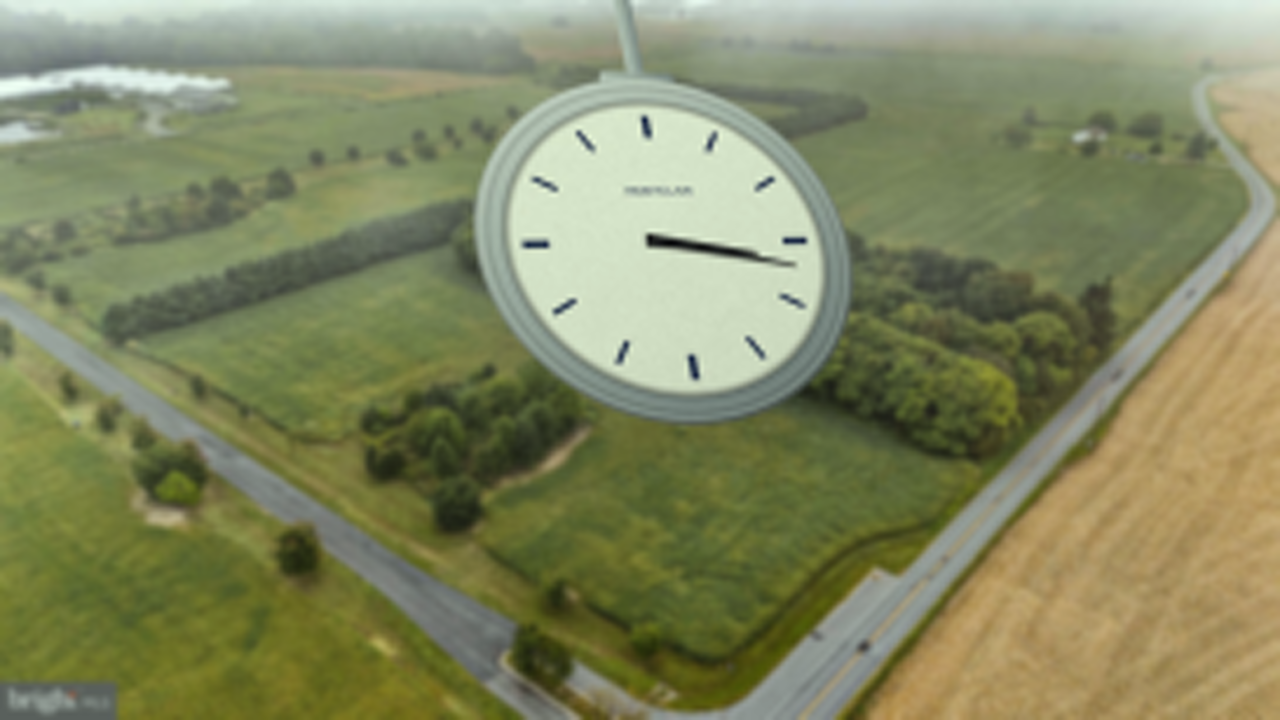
3.17
